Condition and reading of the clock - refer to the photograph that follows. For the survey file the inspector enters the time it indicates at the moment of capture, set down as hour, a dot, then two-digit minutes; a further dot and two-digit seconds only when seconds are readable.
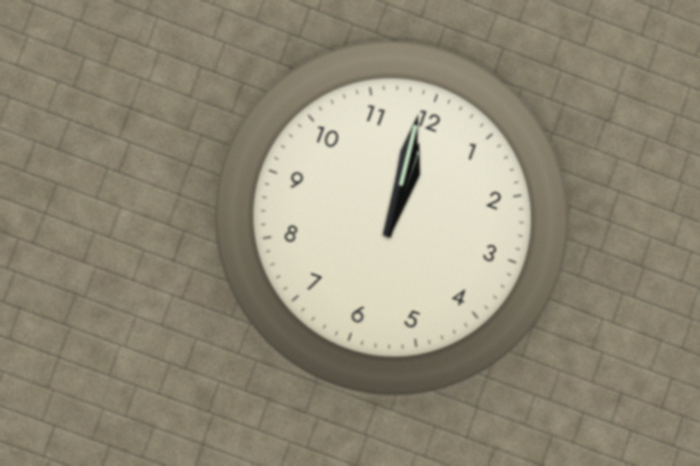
11.59
